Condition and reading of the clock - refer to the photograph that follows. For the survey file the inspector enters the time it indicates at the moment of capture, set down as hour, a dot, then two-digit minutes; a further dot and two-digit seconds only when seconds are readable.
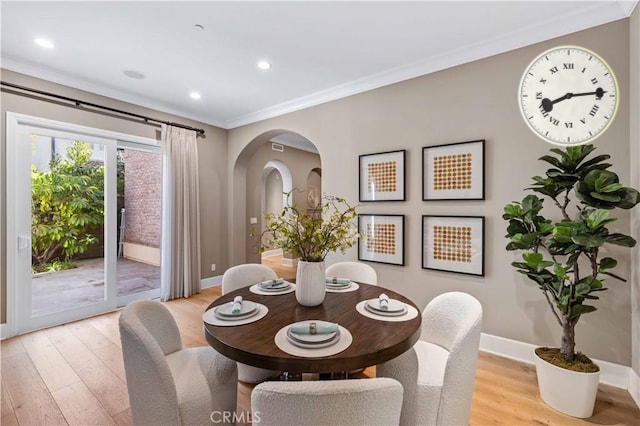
8.14
